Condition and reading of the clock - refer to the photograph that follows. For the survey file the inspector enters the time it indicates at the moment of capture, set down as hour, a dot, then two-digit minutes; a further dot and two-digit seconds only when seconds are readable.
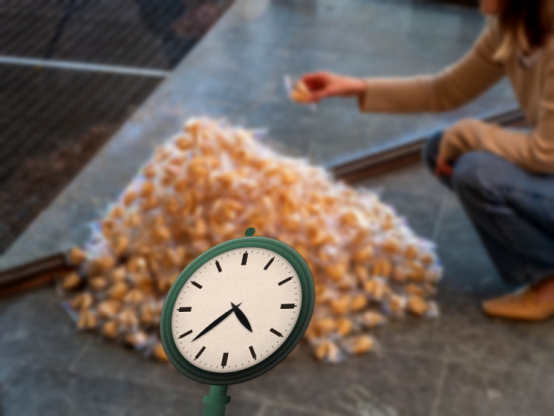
4.38
